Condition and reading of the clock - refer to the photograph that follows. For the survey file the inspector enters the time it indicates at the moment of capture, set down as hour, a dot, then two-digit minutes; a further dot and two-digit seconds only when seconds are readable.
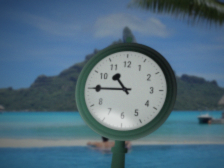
10.45
